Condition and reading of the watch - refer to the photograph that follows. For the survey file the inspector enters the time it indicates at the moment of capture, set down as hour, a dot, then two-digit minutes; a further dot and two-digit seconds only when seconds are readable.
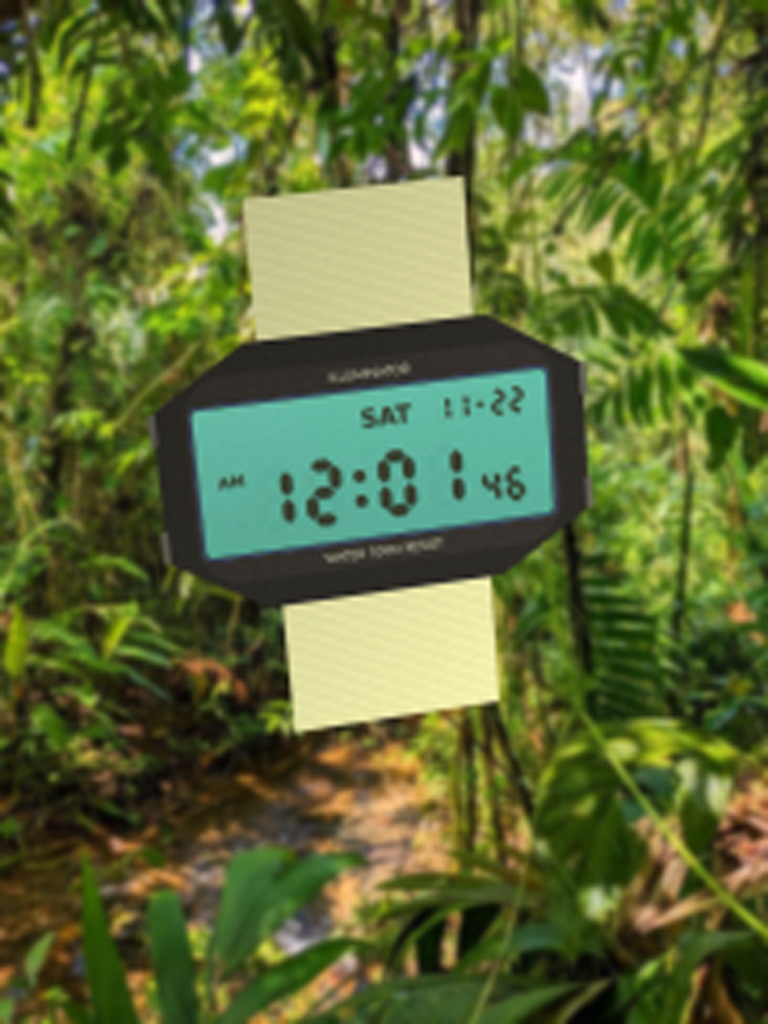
12.01.46
